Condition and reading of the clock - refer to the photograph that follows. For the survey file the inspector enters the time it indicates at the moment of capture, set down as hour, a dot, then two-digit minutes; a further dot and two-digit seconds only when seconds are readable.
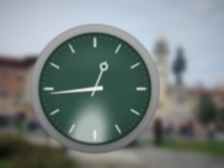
12.44
